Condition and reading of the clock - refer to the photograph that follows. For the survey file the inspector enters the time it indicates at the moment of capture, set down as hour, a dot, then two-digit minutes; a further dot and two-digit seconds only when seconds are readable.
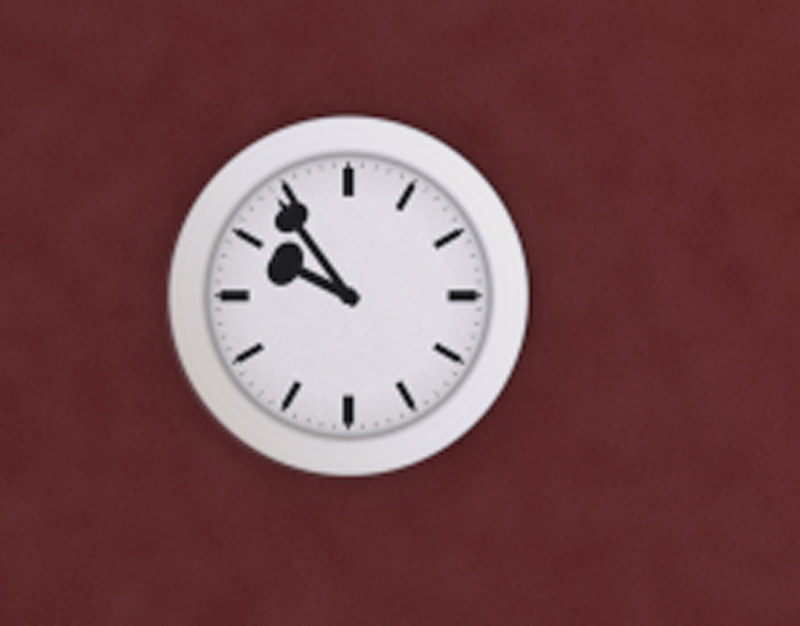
9.54
